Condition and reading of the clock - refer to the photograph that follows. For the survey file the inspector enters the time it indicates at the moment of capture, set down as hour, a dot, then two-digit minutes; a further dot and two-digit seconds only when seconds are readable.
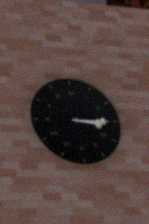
3.15
